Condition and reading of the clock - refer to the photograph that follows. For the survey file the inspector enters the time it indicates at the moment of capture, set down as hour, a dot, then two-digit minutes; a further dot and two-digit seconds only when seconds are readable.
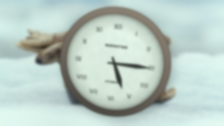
5.15
